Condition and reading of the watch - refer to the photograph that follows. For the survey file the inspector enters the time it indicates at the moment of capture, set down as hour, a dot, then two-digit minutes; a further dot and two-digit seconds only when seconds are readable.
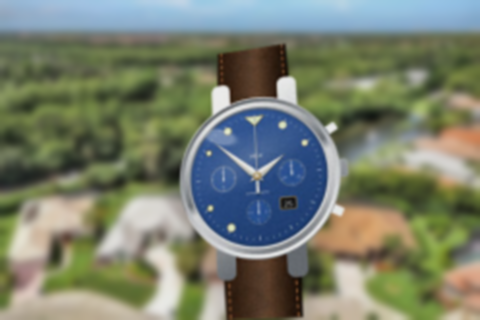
1.52
